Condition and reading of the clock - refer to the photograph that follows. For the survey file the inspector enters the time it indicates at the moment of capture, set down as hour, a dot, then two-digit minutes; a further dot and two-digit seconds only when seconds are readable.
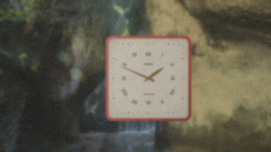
1.49
